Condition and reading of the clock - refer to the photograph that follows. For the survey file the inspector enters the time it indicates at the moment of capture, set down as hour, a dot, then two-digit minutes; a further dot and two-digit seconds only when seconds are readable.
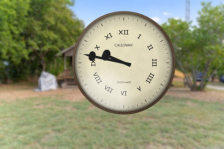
9.47
